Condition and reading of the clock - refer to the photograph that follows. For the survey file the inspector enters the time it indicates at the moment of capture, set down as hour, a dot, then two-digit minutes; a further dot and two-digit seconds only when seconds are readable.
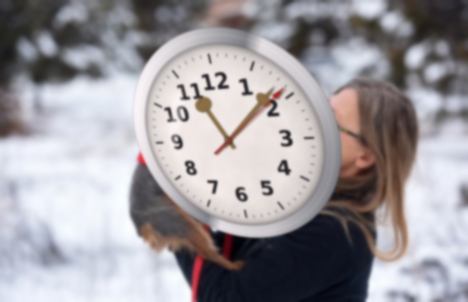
11.08.09
